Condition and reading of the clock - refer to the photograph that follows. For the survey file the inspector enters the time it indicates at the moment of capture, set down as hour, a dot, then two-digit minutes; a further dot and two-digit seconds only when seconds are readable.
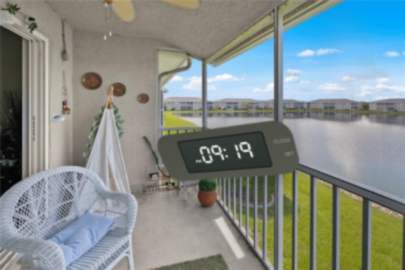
9.19
